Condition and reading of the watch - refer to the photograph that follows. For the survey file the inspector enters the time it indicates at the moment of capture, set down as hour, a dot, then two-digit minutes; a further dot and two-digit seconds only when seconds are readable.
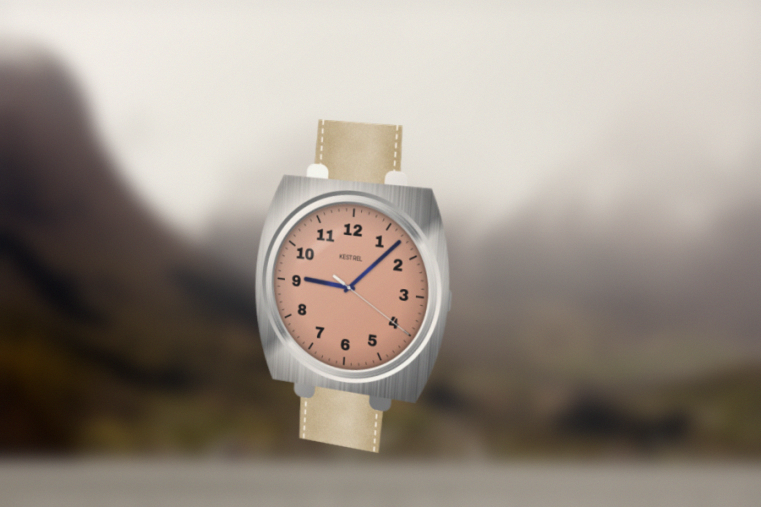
9.07.20
